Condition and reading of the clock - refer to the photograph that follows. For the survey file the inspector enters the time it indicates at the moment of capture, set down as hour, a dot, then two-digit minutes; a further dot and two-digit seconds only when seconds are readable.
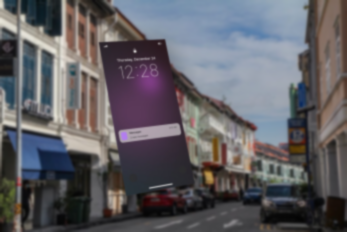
12.28
